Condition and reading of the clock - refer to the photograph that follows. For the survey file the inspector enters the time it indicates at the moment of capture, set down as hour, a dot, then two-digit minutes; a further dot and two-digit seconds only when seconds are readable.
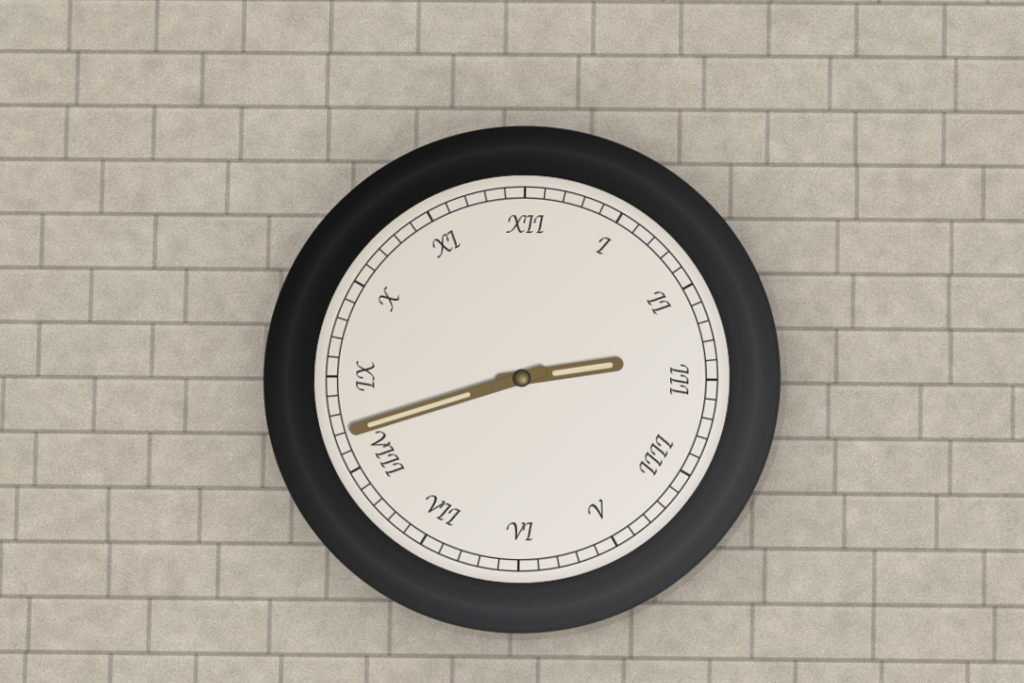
2.42
